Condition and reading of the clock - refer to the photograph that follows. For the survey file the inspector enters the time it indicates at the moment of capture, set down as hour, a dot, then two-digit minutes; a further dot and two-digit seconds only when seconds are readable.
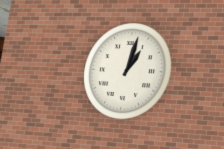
1.02
